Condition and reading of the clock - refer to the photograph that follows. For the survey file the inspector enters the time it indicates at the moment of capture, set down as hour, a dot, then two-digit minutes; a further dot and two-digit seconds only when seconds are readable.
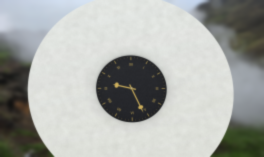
9.26
